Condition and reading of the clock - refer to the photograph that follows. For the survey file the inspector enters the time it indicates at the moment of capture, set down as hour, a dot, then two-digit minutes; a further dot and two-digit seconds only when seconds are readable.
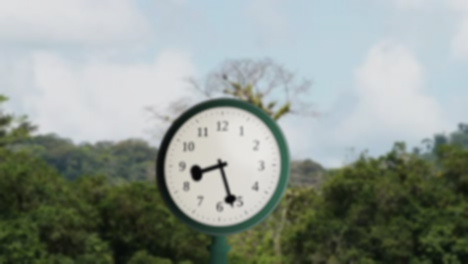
8.27
